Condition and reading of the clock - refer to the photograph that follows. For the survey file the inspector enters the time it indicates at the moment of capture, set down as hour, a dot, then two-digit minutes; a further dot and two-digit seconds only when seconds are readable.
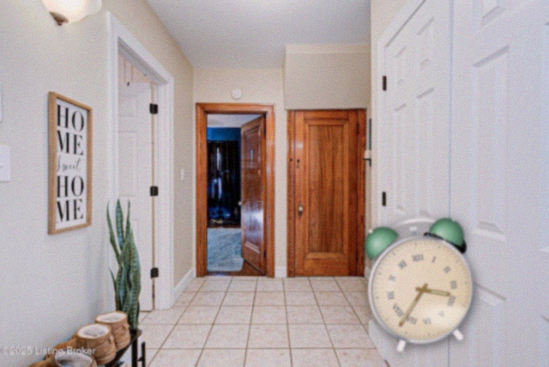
3.37
